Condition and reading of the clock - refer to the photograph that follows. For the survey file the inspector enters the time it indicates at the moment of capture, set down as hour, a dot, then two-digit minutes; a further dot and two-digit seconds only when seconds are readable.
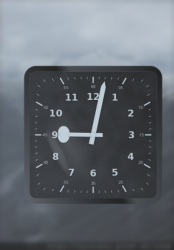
9.02
